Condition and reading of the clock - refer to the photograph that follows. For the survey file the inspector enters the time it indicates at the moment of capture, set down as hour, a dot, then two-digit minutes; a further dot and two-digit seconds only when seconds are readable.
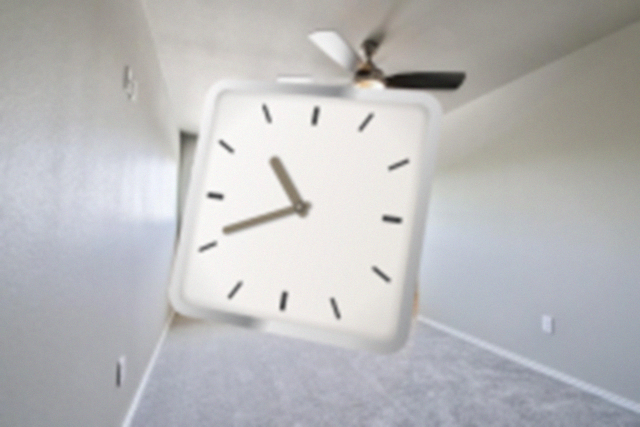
10.41
